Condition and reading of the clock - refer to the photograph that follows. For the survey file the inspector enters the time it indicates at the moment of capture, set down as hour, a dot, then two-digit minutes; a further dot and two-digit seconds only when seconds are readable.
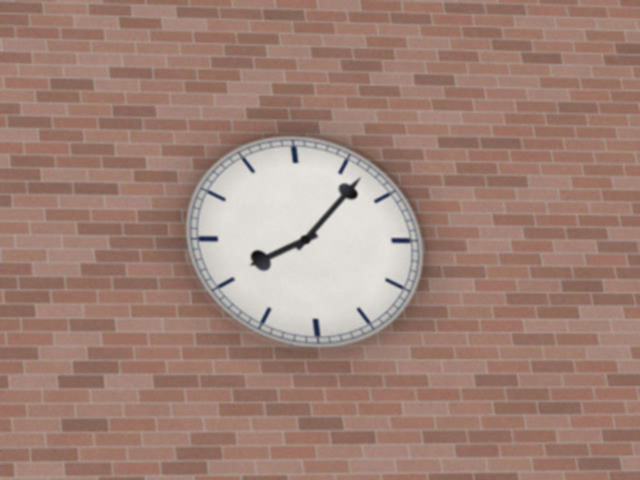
8.07
